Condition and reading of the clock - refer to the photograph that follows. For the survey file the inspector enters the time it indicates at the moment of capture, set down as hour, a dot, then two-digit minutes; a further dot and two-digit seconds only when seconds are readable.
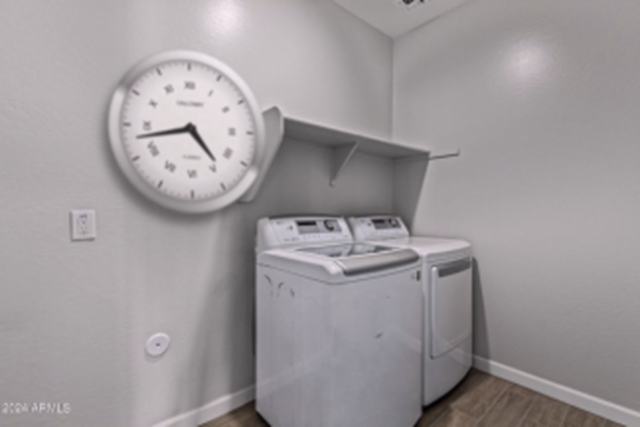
4.43
